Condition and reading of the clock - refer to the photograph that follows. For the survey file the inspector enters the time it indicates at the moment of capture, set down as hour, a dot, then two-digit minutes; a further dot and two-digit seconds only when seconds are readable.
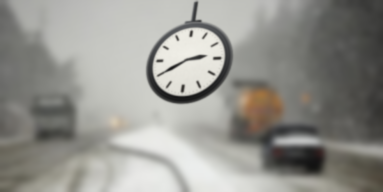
2.40
